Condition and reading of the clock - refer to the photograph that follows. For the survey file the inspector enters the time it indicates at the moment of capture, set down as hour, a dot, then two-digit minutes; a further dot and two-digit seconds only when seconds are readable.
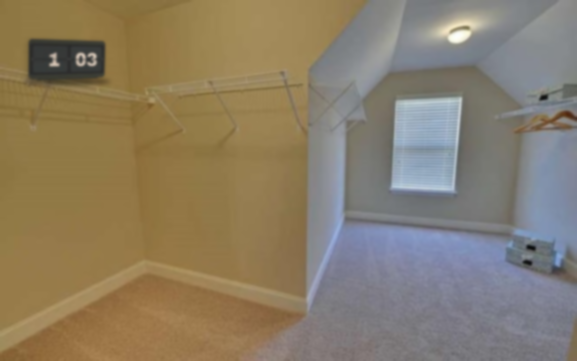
1.03
